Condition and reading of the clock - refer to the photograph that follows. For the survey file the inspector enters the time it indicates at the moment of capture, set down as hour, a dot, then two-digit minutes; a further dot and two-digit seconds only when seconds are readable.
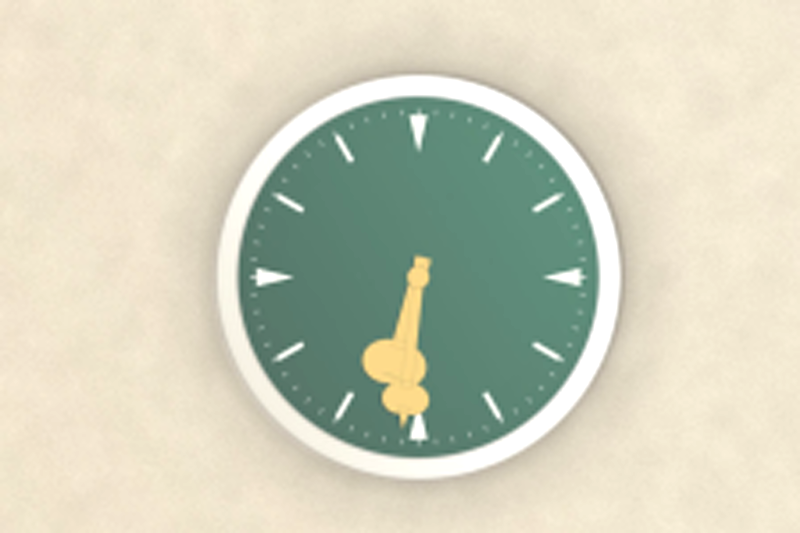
6.31
